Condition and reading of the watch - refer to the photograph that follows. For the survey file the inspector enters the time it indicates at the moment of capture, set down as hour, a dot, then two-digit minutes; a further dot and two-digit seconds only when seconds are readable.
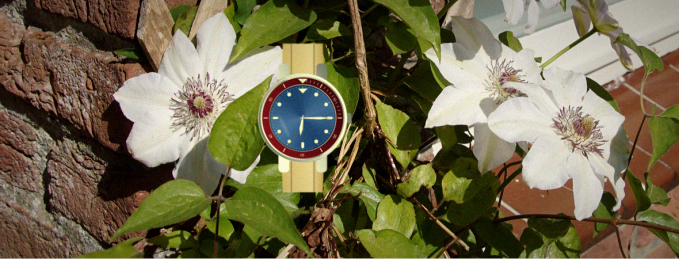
6.15
